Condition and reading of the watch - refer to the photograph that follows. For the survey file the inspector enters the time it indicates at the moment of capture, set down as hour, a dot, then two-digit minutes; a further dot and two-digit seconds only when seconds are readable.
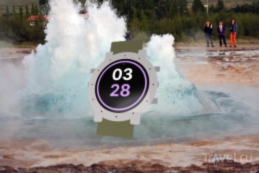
3.28
